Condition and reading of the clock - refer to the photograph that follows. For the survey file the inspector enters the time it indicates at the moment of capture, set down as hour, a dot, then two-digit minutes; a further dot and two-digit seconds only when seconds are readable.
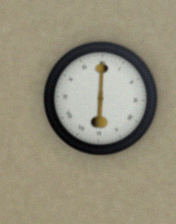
6.00
